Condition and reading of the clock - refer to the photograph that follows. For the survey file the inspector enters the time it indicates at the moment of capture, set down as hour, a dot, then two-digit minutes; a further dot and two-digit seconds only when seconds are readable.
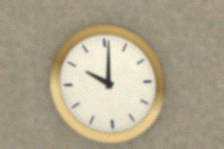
10.01
